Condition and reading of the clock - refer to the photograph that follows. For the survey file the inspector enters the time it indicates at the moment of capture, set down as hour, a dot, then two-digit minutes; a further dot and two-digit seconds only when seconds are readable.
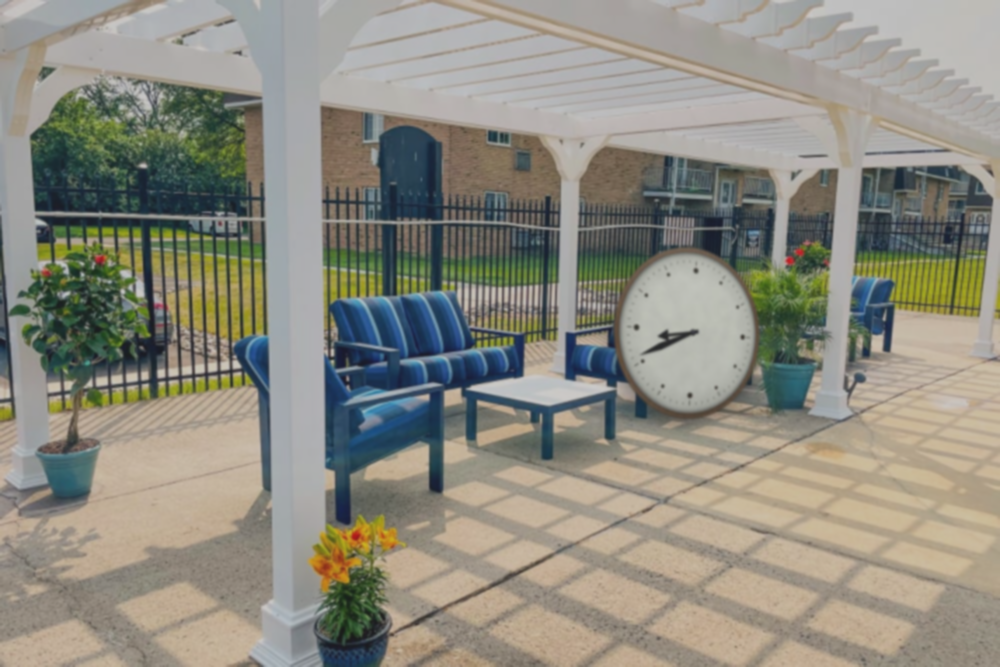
8.41
